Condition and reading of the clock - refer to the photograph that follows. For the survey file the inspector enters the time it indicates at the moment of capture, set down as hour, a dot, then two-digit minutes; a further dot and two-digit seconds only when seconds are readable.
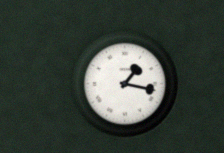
1.17
